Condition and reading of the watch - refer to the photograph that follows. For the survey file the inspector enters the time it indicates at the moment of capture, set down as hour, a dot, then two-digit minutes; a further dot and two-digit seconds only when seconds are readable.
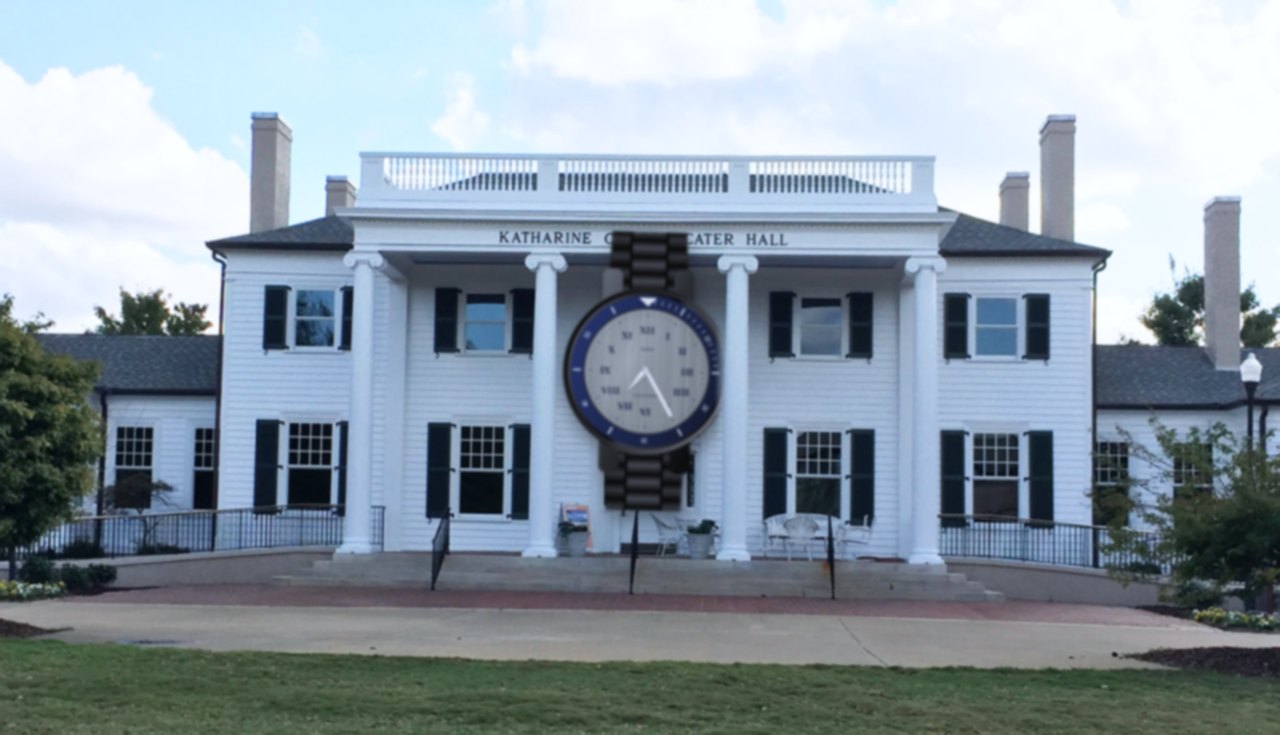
7.25
